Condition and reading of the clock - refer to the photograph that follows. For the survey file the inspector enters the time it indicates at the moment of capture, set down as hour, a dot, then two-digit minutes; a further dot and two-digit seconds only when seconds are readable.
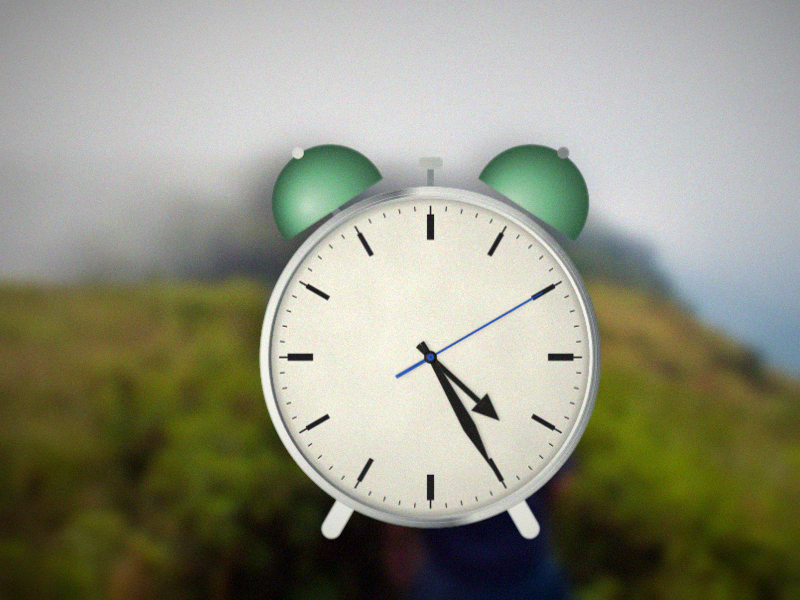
4.25.10
